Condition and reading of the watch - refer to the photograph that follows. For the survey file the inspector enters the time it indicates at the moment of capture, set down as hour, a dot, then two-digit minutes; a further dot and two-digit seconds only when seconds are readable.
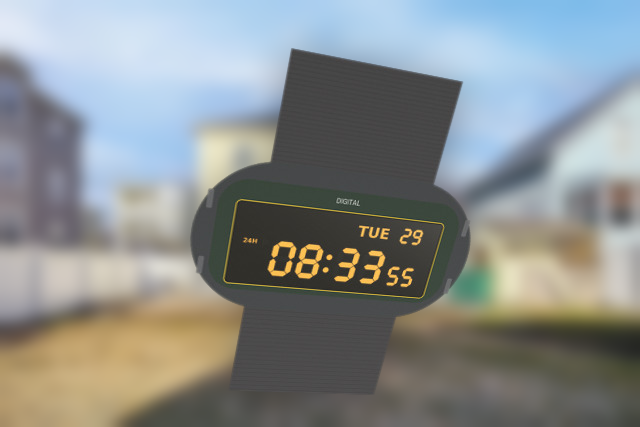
8.33.55
